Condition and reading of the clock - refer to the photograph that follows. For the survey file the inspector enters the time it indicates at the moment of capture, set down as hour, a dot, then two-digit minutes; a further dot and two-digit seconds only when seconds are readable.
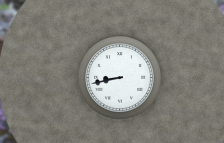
8.43
